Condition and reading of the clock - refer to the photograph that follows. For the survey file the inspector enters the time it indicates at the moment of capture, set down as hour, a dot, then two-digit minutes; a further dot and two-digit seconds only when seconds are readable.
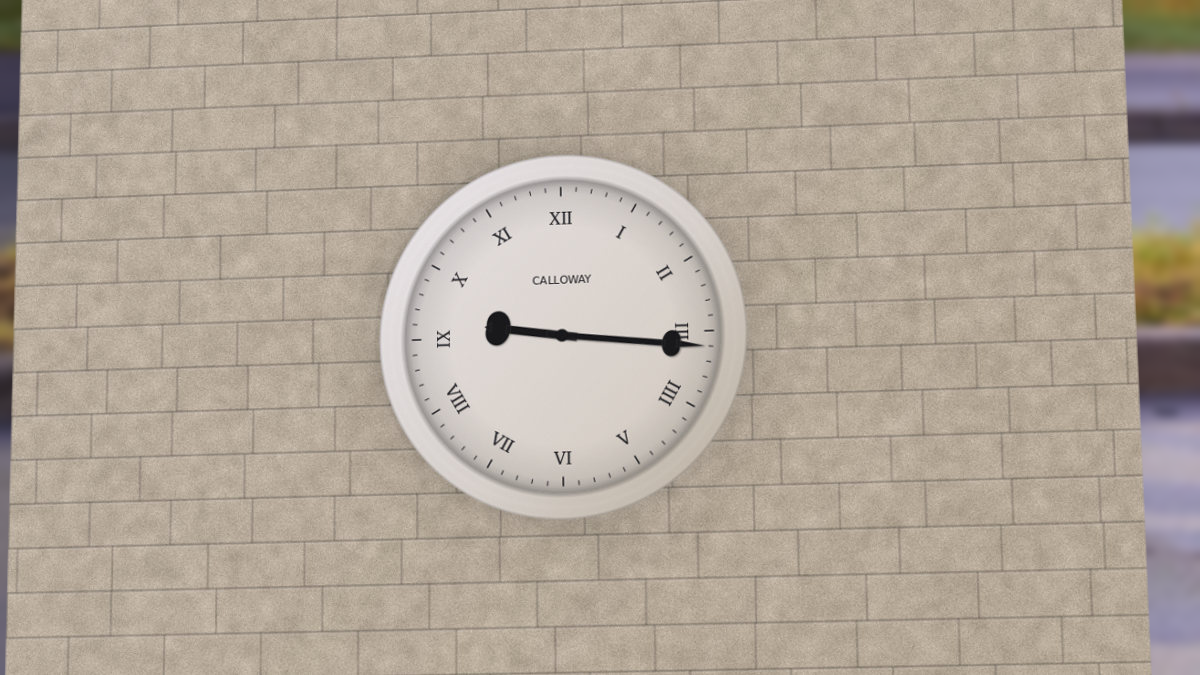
9.16
